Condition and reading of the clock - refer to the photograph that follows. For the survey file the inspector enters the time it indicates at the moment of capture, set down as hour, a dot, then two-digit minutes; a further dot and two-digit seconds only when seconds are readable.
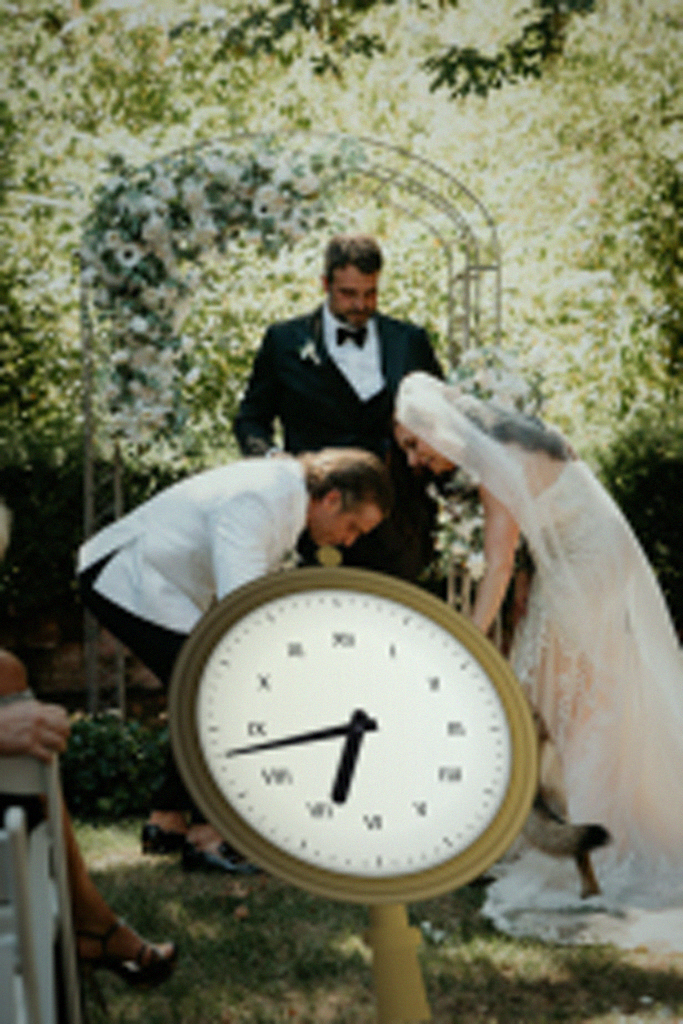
6.43
